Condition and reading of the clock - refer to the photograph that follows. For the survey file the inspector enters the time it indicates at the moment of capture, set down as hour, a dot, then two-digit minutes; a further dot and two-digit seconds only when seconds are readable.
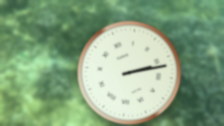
3.17
